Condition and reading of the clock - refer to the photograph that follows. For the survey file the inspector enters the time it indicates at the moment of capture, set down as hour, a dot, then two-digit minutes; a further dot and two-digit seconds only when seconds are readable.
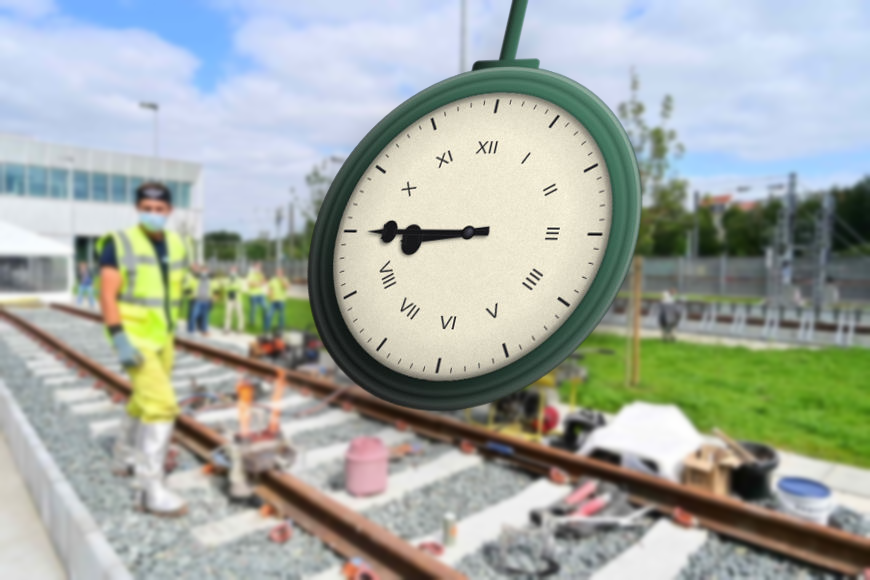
8.45
